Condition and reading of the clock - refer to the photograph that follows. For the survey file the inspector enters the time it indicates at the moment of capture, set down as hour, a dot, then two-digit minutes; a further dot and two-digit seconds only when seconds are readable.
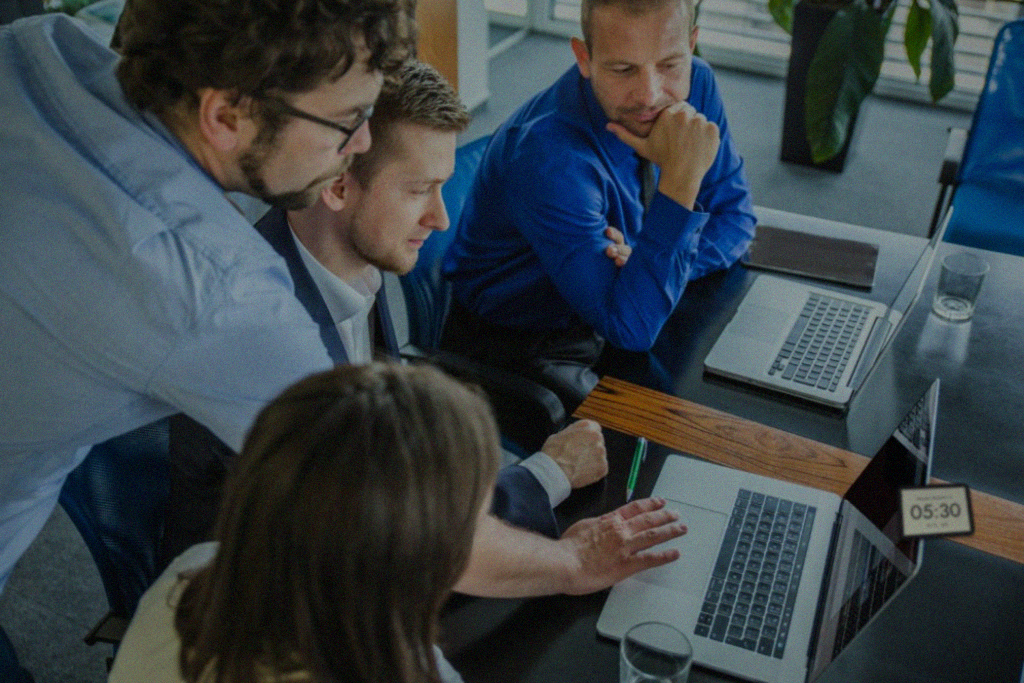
5.30
